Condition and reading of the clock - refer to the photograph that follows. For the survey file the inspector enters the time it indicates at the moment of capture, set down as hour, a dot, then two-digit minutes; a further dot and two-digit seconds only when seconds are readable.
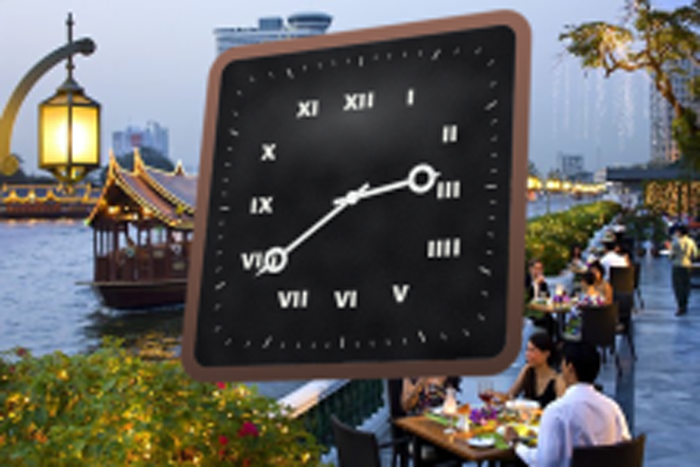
2.39
